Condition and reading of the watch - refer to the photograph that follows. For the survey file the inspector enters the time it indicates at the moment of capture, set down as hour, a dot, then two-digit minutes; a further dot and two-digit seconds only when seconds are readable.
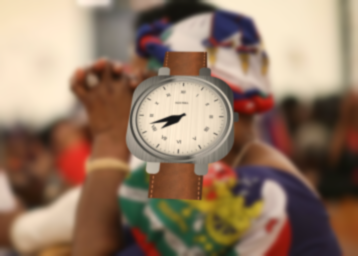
7.42
